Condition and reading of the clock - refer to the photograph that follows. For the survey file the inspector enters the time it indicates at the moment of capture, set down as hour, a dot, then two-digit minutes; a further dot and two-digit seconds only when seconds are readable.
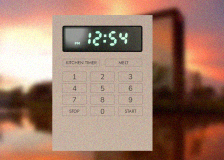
12.54
